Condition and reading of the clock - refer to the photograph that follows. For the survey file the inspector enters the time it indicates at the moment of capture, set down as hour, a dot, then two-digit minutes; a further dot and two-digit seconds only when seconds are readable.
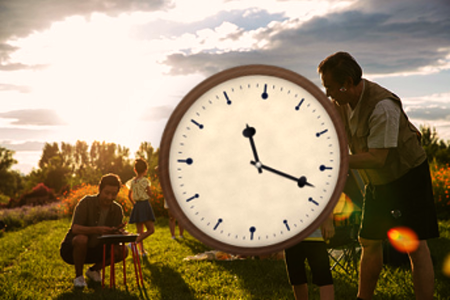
11.18
